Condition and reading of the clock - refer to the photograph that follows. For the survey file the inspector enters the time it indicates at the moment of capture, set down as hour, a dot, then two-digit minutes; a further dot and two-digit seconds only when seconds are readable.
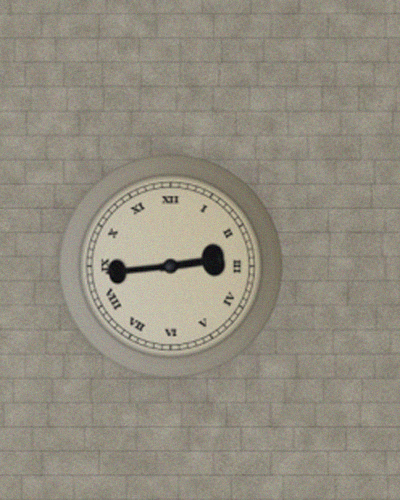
2.44
